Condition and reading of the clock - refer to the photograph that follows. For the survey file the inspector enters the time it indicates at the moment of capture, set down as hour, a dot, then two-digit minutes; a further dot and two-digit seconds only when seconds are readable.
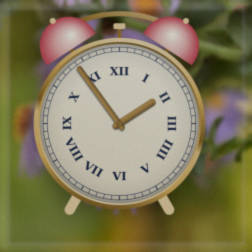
1.54
